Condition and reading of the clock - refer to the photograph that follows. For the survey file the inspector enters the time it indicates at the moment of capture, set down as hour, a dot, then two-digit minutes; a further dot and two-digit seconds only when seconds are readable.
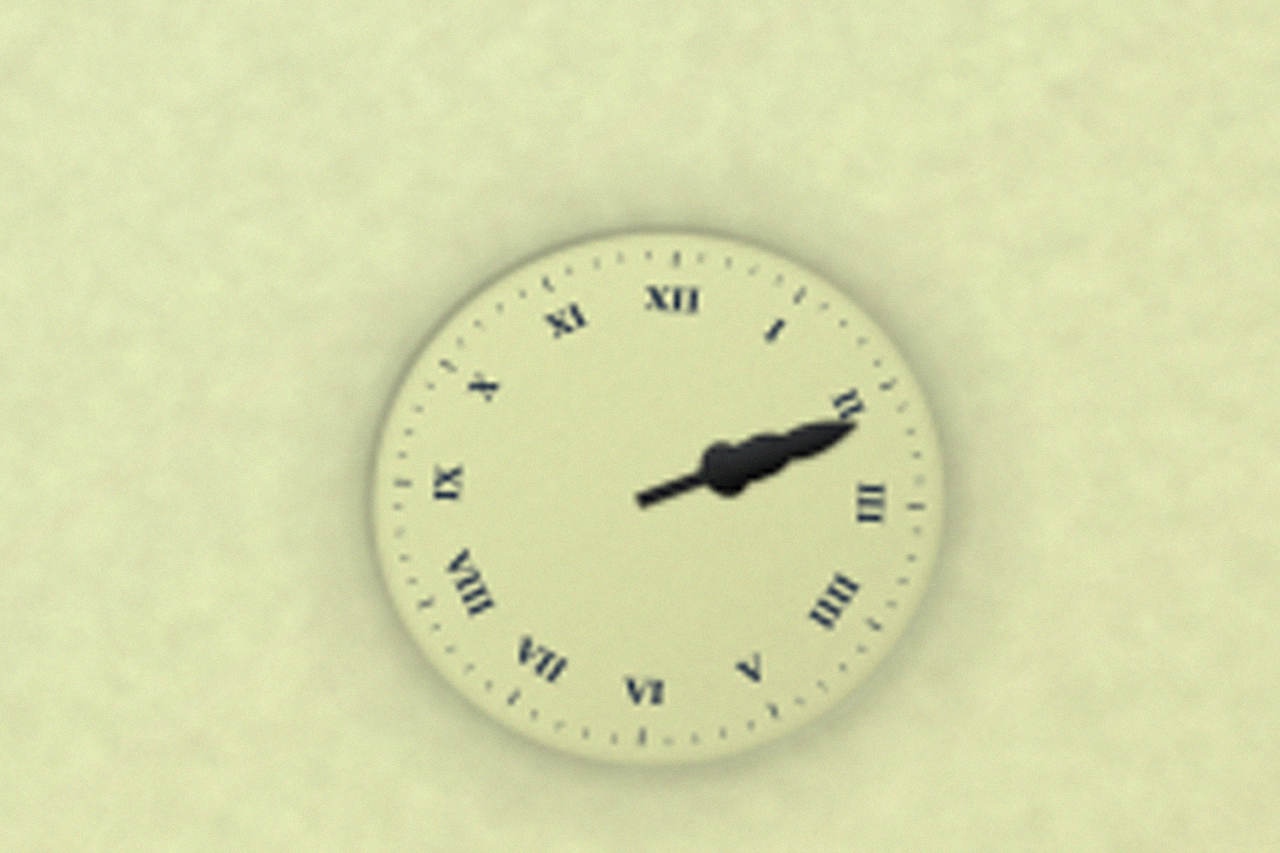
2.11
